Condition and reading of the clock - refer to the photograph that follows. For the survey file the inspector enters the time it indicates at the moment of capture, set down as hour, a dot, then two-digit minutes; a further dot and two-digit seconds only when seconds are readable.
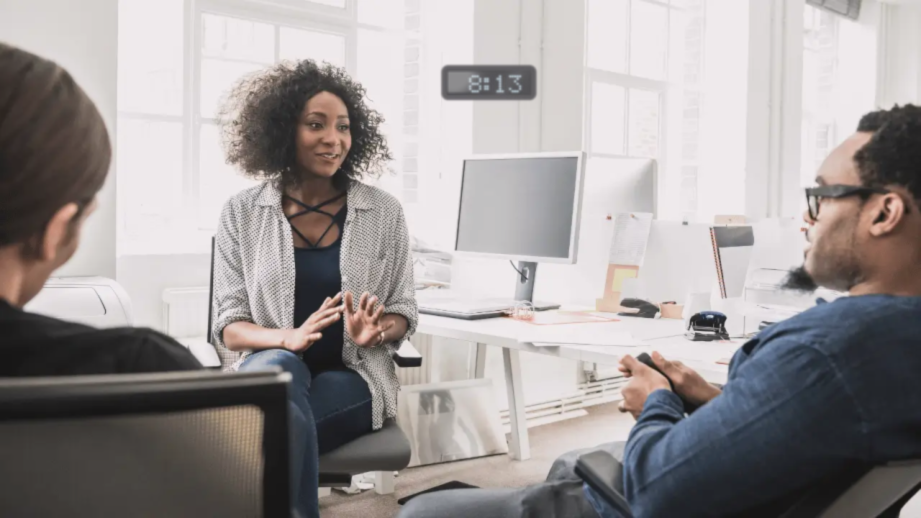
8.13
